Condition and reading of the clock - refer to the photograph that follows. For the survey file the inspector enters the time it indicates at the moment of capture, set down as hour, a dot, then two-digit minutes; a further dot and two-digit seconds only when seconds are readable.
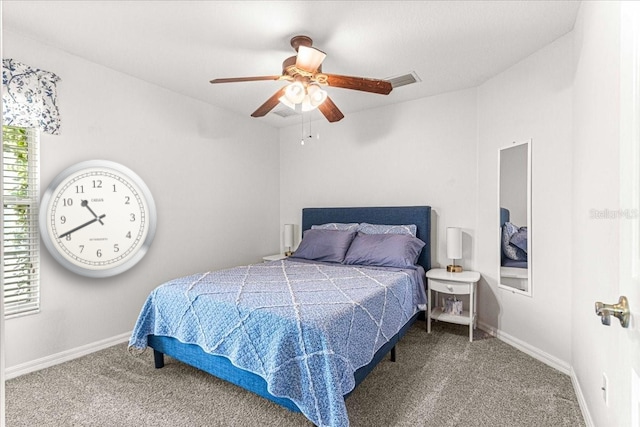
10.41
